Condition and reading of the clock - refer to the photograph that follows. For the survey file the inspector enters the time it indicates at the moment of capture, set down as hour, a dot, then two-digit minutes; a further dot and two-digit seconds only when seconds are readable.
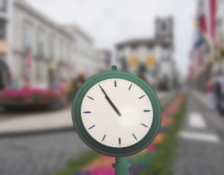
10.55
